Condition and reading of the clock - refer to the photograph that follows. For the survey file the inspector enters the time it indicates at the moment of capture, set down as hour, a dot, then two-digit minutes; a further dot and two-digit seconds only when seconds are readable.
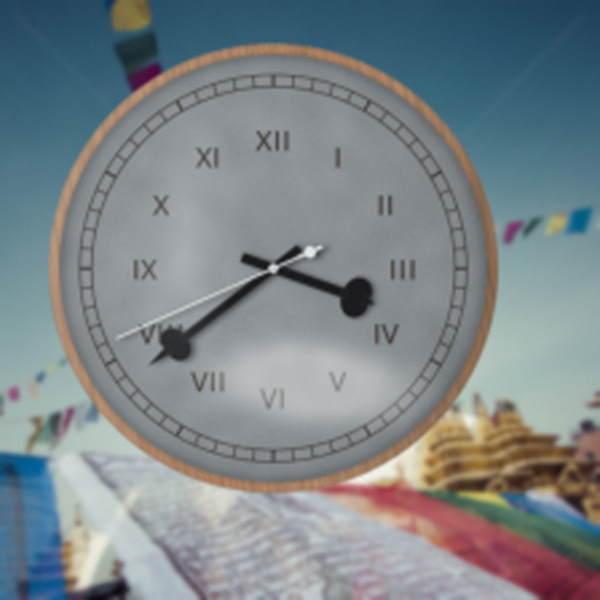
3.38.41
